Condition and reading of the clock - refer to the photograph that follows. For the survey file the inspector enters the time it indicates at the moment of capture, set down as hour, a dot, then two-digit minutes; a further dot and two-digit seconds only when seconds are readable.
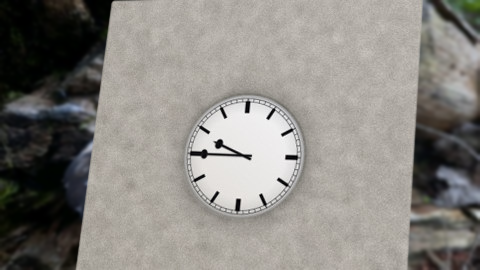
9.45
